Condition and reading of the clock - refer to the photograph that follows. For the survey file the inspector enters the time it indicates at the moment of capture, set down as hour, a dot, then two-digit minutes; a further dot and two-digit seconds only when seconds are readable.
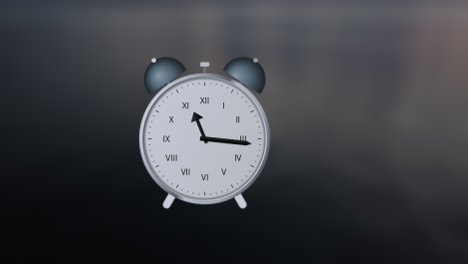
11.16
